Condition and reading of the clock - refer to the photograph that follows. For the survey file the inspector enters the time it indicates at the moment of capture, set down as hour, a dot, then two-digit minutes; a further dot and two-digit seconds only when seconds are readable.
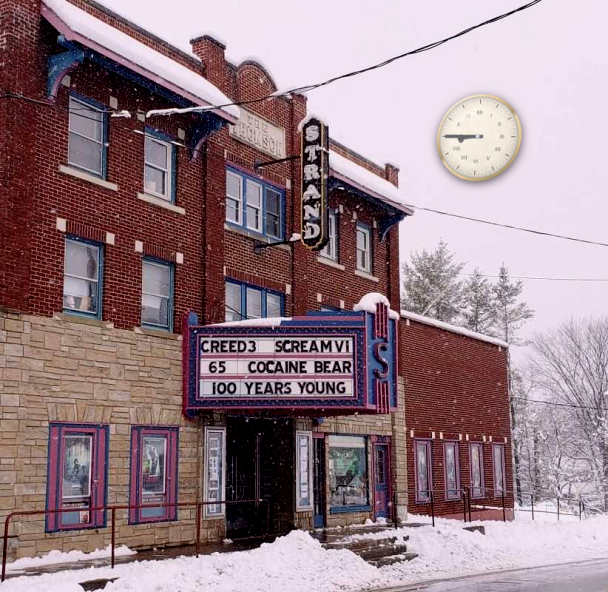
8.45
